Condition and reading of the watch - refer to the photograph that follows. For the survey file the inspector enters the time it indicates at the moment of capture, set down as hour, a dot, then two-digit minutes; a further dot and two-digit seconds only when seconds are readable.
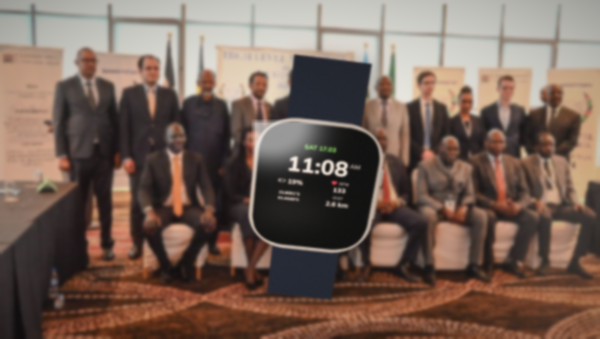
11.08
